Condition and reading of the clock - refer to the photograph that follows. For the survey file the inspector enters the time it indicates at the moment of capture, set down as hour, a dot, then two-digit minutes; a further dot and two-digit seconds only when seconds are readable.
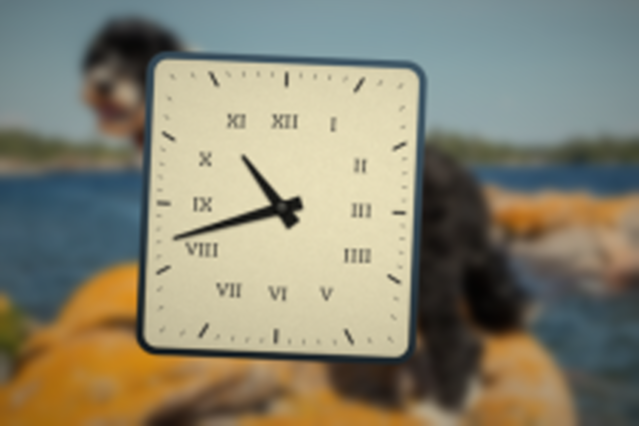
10.42
